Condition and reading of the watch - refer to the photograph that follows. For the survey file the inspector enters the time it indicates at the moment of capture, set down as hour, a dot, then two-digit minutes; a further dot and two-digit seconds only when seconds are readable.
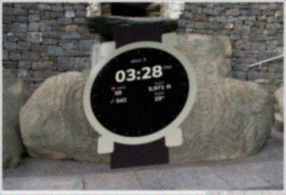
3.28
